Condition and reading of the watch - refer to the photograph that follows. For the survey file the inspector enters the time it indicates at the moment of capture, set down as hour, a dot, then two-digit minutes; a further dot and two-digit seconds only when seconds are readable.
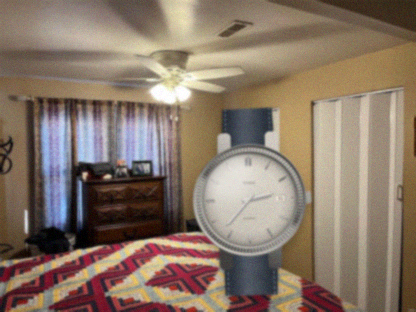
2.37
